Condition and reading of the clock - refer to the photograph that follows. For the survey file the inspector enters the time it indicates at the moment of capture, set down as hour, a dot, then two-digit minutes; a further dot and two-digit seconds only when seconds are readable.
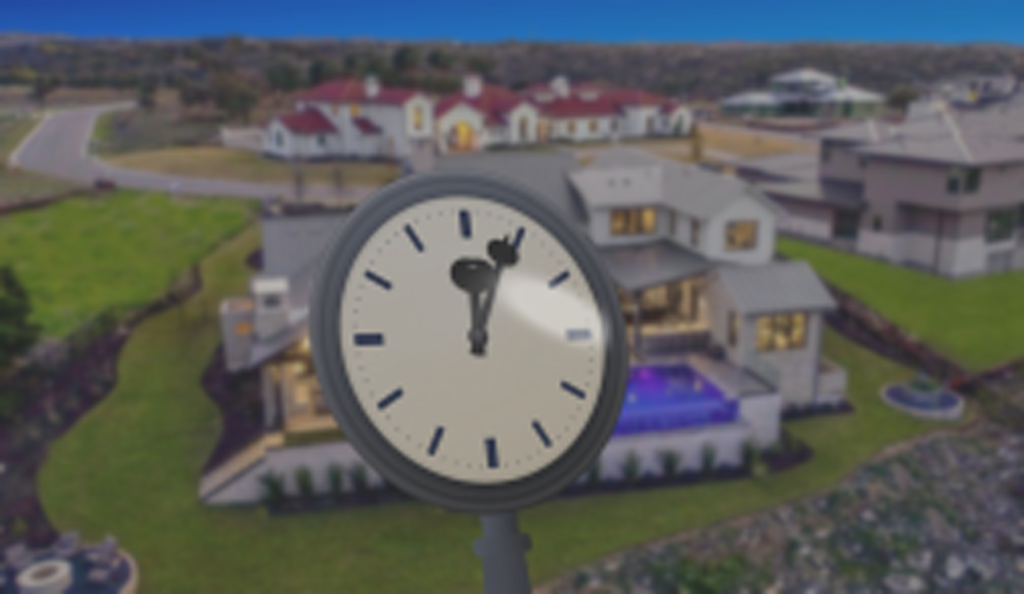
12.04
